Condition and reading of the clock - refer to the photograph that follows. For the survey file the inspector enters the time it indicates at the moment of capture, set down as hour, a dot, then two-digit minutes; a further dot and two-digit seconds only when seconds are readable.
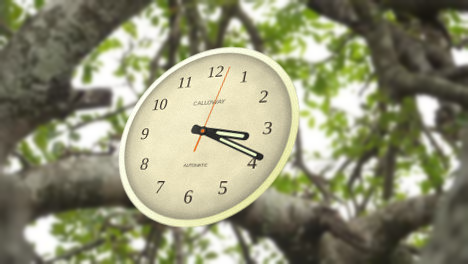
3.19.02
